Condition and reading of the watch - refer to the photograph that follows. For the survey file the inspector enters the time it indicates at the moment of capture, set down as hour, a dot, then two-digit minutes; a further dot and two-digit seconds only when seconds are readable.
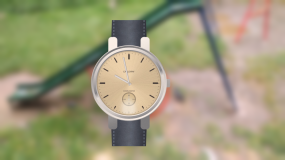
9.58
